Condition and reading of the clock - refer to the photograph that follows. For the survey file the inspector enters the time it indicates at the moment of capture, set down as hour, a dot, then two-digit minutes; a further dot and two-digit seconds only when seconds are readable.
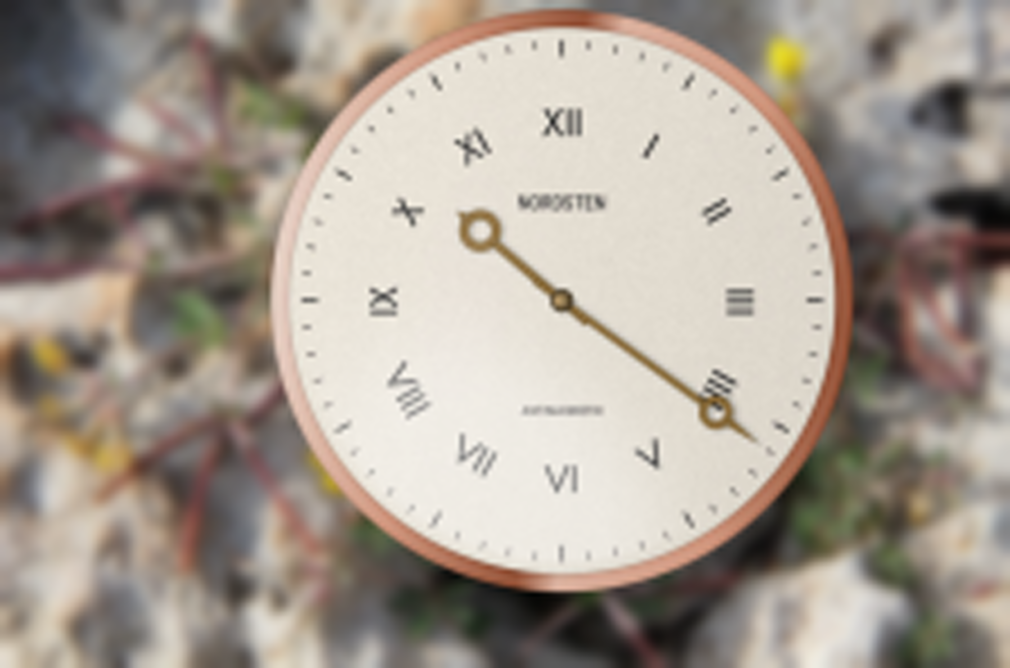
10.21
